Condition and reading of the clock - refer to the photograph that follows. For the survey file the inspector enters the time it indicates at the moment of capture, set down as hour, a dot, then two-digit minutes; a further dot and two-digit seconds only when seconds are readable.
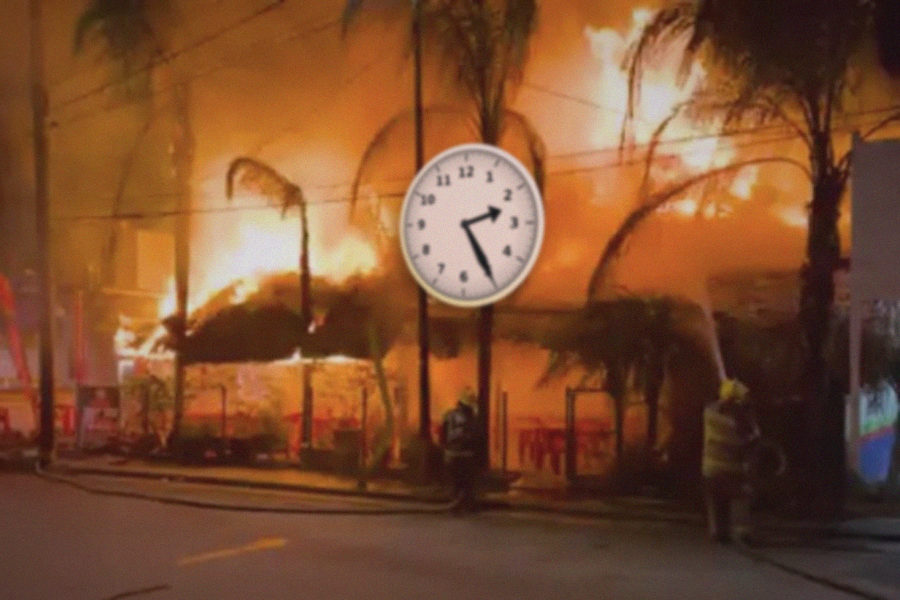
2.25
